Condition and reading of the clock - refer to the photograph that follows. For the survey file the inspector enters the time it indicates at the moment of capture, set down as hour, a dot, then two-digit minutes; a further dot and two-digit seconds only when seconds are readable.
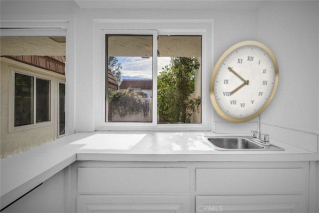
7.50
